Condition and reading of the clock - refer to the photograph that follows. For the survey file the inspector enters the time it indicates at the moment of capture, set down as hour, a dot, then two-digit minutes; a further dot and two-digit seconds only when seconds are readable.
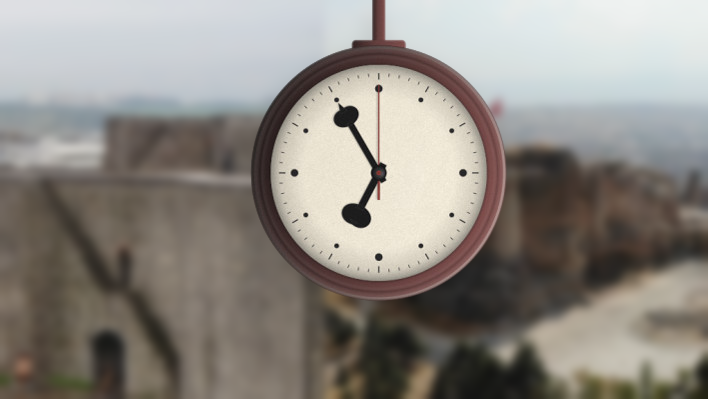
6.55.00
